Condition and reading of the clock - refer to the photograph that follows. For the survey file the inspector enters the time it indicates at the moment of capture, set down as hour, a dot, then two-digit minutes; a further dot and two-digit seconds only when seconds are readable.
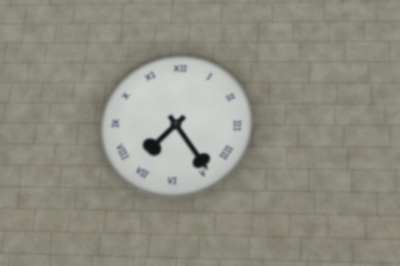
7.24
